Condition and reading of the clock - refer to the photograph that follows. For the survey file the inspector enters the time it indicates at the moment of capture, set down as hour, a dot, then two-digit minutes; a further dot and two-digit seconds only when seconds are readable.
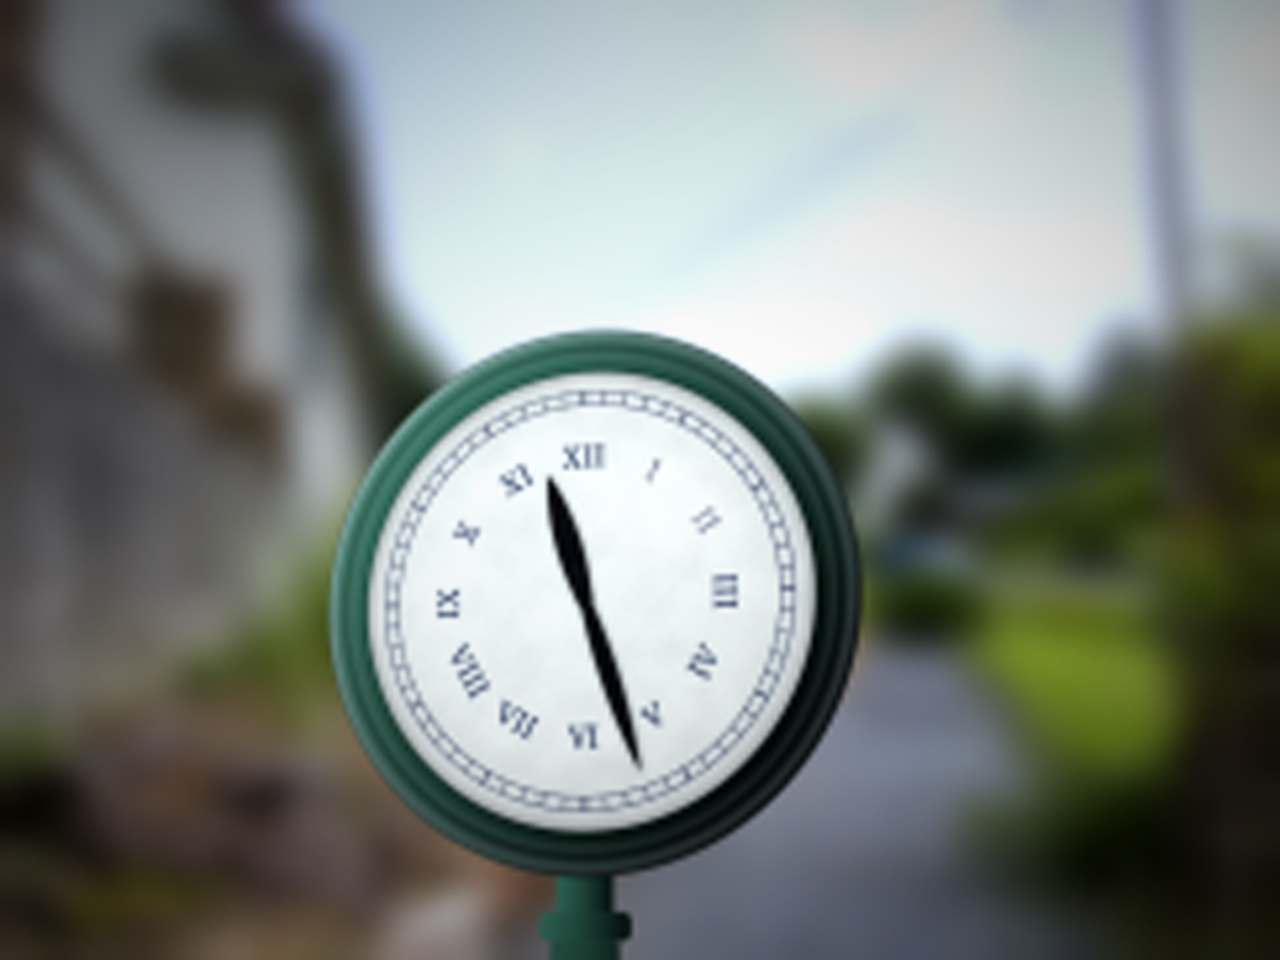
11.27
